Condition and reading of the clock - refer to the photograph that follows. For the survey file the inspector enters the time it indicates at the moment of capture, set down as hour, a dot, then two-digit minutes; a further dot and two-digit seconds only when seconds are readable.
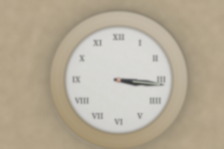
3.16
